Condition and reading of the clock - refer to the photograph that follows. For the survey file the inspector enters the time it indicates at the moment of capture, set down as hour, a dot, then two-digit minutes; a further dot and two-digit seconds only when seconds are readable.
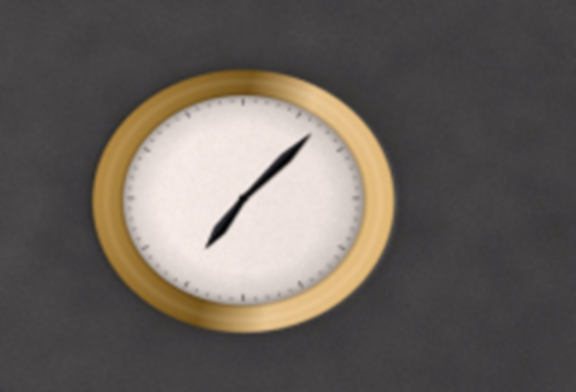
7.07
